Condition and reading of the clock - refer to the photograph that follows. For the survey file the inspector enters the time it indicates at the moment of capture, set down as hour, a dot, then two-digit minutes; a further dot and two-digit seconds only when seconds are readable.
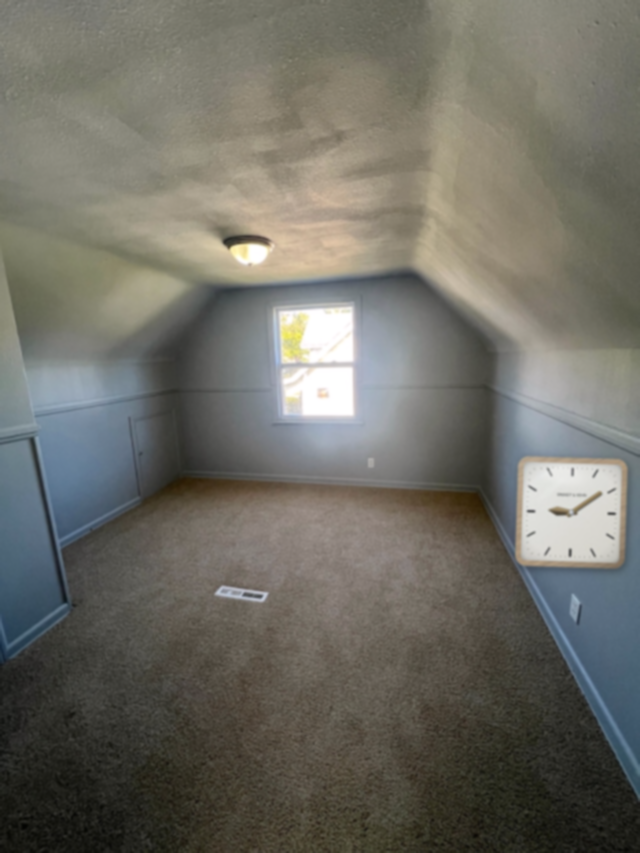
9.09
